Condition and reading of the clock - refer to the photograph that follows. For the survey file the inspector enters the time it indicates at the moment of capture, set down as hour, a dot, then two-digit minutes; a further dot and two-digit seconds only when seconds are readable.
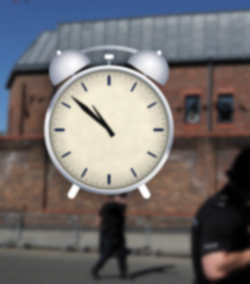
10.52
